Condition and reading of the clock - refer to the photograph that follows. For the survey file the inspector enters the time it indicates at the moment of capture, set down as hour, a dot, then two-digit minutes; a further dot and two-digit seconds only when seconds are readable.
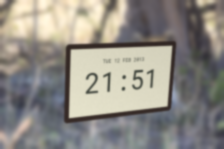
21.51
